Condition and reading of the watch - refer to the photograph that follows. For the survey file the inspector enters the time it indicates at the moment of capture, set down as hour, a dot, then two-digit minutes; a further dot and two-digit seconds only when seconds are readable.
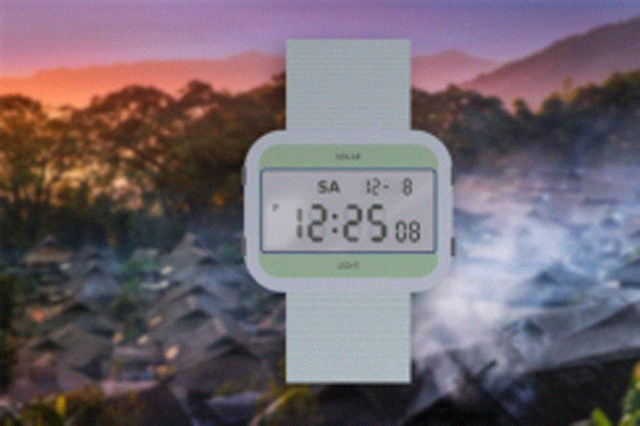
12.25.08
